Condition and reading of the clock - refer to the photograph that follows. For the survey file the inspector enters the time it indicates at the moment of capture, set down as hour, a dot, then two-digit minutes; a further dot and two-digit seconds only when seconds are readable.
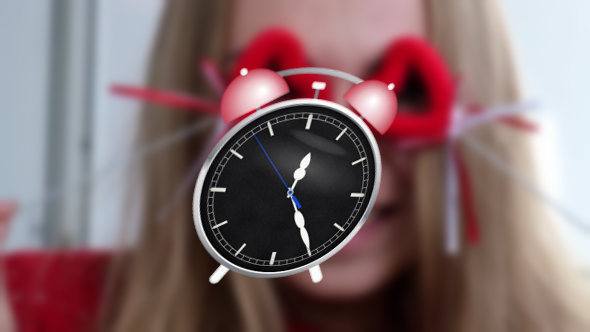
12.24.53
